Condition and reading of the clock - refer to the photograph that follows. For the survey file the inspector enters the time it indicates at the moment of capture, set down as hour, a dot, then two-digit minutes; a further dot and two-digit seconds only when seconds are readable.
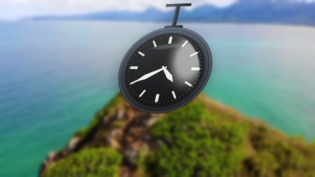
4.40
